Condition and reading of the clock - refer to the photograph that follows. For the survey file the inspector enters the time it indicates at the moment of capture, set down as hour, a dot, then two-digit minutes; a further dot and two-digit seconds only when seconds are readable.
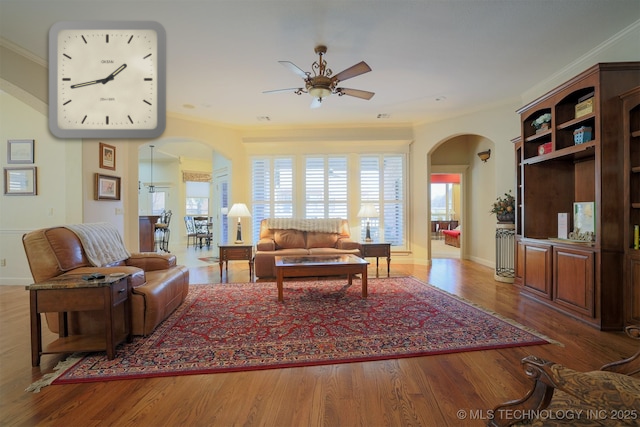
1.43
